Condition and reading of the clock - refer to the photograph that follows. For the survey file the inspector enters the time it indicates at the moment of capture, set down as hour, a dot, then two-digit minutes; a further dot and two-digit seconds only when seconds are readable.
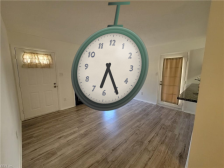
6.25
